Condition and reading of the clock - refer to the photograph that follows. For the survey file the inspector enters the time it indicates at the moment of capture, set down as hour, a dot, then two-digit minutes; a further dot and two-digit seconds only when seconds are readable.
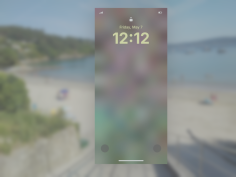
12.12
